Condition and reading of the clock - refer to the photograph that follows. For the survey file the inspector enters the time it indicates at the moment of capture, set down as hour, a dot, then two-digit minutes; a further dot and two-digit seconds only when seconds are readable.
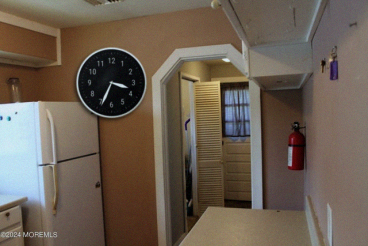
3.34
